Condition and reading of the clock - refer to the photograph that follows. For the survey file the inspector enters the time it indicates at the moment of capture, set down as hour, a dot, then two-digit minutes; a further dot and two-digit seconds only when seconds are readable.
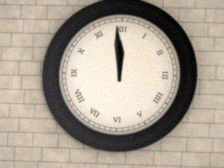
11.59
